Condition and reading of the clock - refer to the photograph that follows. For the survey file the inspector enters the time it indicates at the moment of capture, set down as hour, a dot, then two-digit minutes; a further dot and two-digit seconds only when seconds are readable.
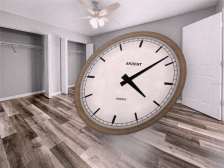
4.08
